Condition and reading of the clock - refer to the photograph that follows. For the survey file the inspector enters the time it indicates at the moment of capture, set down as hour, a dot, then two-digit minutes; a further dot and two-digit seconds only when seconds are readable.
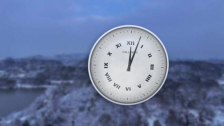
12.03
